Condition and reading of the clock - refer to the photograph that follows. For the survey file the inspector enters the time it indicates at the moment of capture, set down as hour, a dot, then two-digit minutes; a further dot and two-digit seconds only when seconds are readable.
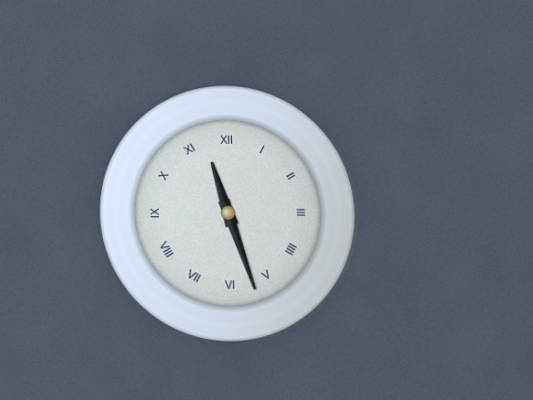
11.27
